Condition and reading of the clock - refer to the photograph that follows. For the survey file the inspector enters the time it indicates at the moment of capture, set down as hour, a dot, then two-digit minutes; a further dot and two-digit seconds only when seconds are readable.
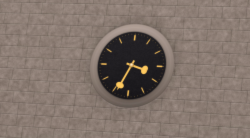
3.34
